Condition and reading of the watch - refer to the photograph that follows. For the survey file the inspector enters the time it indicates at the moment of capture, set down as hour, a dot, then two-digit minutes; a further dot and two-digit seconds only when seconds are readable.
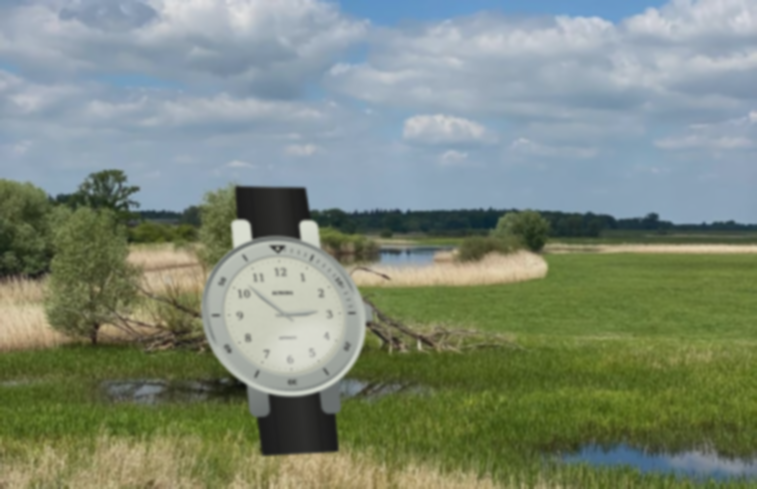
2.52
